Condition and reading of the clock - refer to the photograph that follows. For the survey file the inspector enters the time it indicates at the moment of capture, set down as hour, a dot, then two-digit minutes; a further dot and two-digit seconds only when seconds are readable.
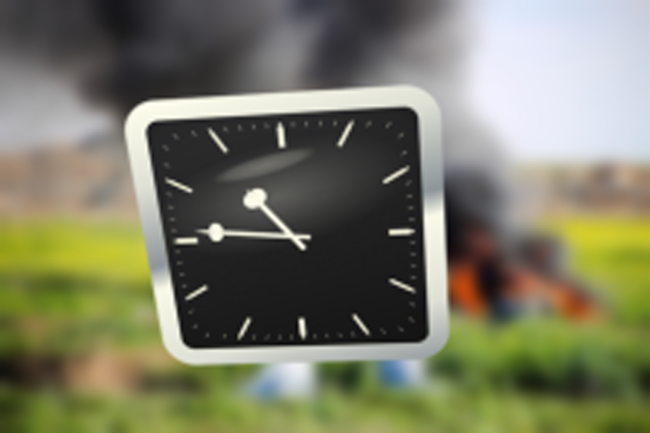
10.46
